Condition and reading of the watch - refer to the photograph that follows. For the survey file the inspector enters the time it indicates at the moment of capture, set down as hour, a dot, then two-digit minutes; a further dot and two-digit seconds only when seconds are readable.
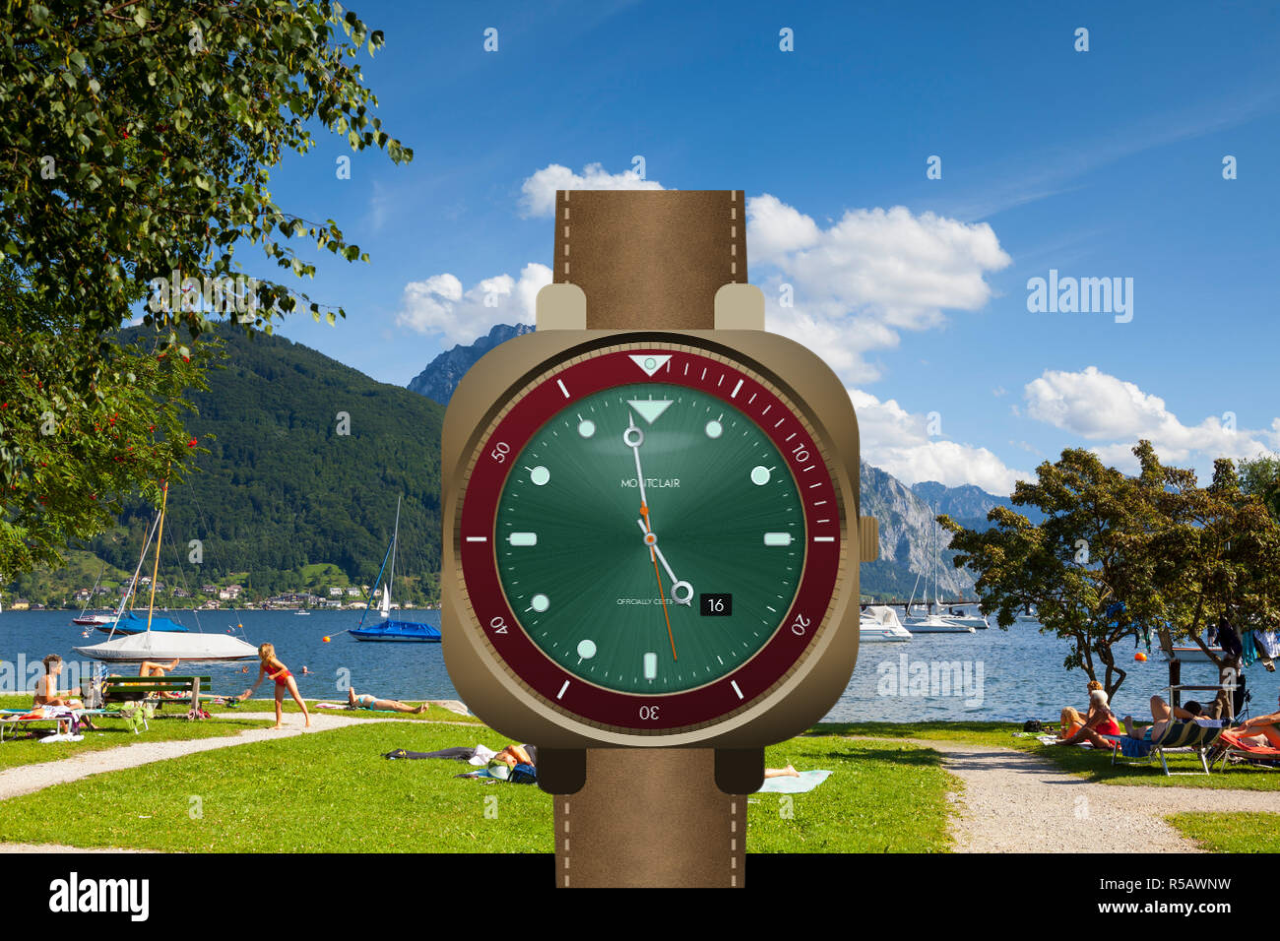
4.58.28
